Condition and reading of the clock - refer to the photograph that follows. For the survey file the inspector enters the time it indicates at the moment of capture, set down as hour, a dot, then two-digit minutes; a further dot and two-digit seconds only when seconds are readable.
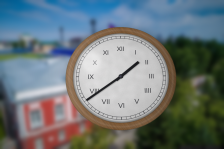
1.39
